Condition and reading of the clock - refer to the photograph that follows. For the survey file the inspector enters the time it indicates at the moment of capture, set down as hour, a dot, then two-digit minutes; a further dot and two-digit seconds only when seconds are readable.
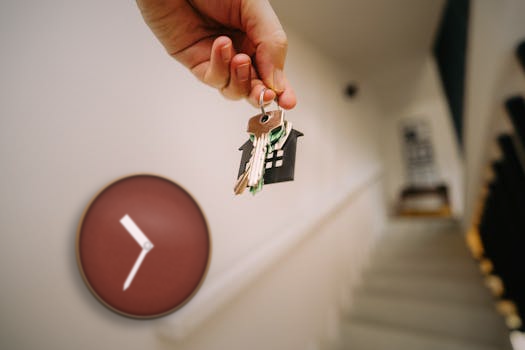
10.35
